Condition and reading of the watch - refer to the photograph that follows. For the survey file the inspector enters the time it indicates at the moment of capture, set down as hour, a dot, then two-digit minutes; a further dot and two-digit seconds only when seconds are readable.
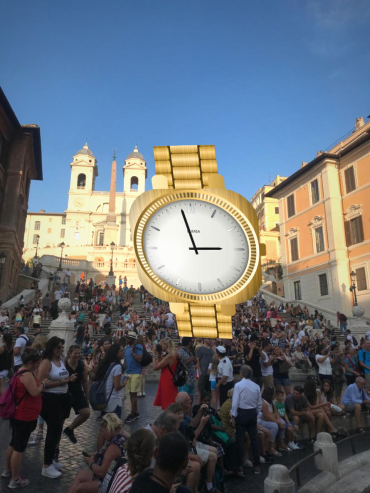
2.58
